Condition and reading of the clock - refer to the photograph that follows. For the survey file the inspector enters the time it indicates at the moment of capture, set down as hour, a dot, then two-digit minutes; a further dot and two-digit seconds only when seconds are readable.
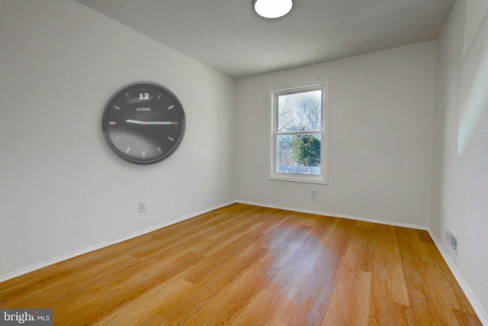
9.15
